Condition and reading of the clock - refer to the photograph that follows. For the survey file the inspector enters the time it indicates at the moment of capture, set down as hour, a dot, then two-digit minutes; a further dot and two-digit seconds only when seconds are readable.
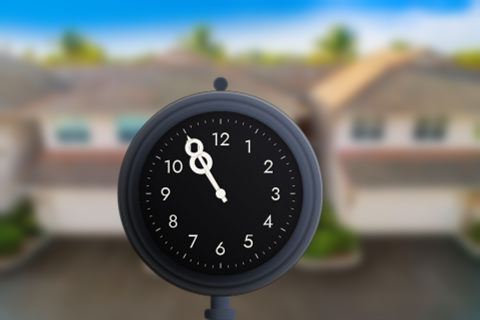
10.55
